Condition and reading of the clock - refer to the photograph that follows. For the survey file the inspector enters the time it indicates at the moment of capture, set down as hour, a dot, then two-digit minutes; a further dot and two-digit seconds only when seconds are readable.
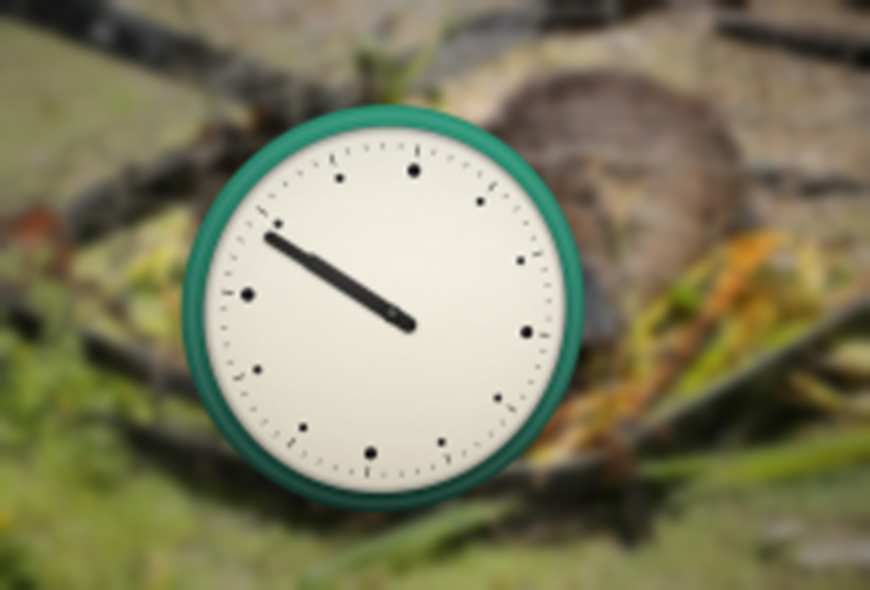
9.49
